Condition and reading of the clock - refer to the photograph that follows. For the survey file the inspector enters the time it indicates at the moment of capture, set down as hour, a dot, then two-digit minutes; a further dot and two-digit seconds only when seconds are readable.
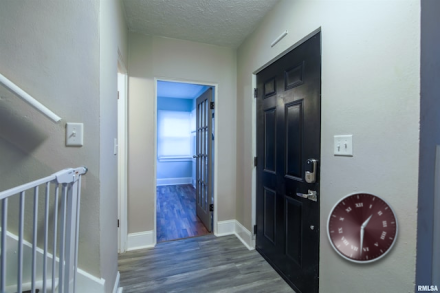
1.32
